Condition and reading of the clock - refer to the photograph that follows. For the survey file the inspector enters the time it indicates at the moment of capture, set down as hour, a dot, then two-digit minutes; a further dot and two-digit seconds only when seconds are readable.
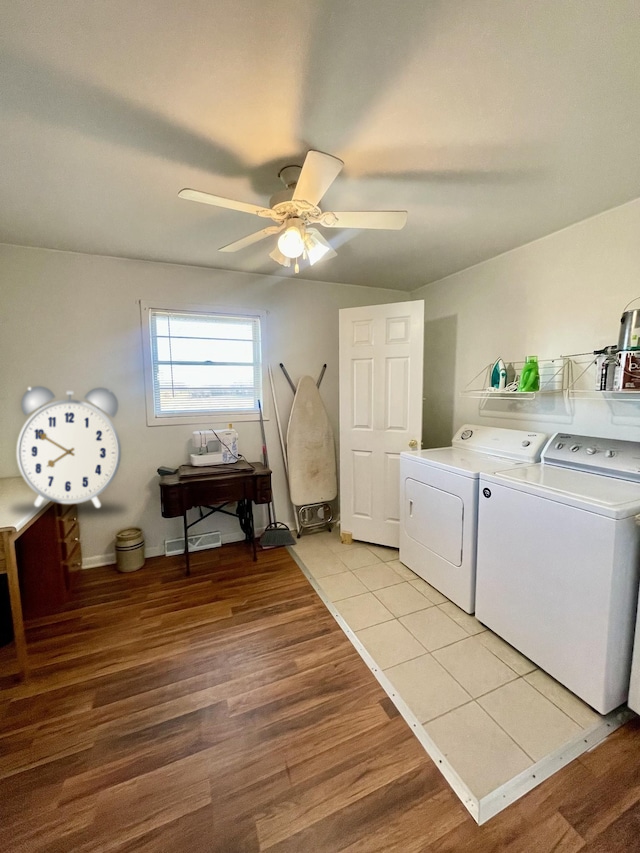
7.50
